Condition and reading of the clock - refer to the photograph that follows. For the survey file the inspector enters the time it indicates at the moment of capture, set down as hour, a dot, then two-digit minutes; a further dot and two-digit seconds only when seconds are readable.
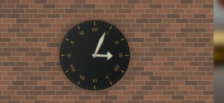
3.04
